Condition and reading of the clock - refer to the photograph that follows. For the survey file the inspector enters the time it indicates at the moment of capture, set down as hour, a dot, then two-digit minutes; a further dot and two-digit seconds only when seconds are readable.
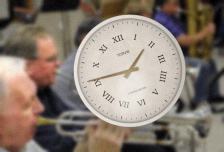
1.46
